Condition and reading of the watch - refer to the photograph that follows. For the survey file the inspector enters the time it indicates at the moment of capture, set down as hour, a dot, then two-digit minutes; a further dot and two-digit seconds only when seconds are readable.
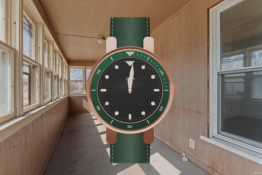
12.01
